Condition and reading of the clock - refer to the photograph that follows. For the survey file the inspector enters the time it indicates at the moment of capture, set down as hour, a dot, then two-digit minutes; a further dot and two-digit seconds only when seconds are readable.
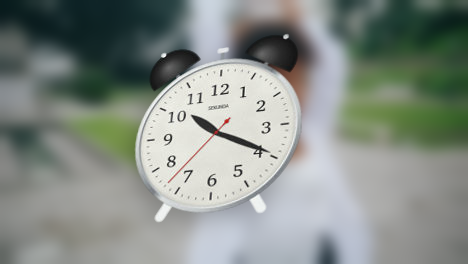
10.19.37
